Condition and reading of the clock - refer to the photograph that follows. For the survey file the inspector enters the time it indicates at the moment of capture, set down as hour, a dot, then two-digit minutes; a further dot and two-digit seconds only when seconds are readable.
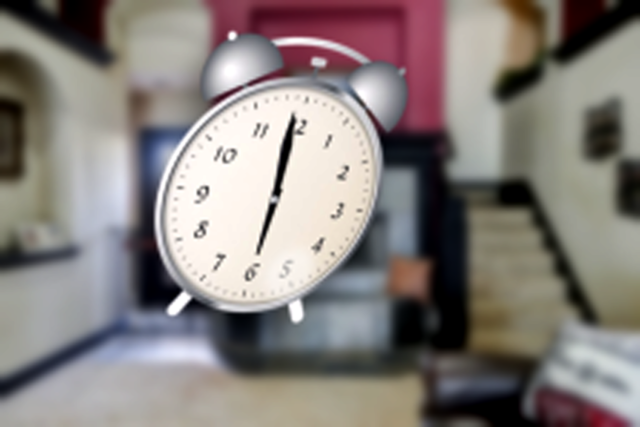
5.59
